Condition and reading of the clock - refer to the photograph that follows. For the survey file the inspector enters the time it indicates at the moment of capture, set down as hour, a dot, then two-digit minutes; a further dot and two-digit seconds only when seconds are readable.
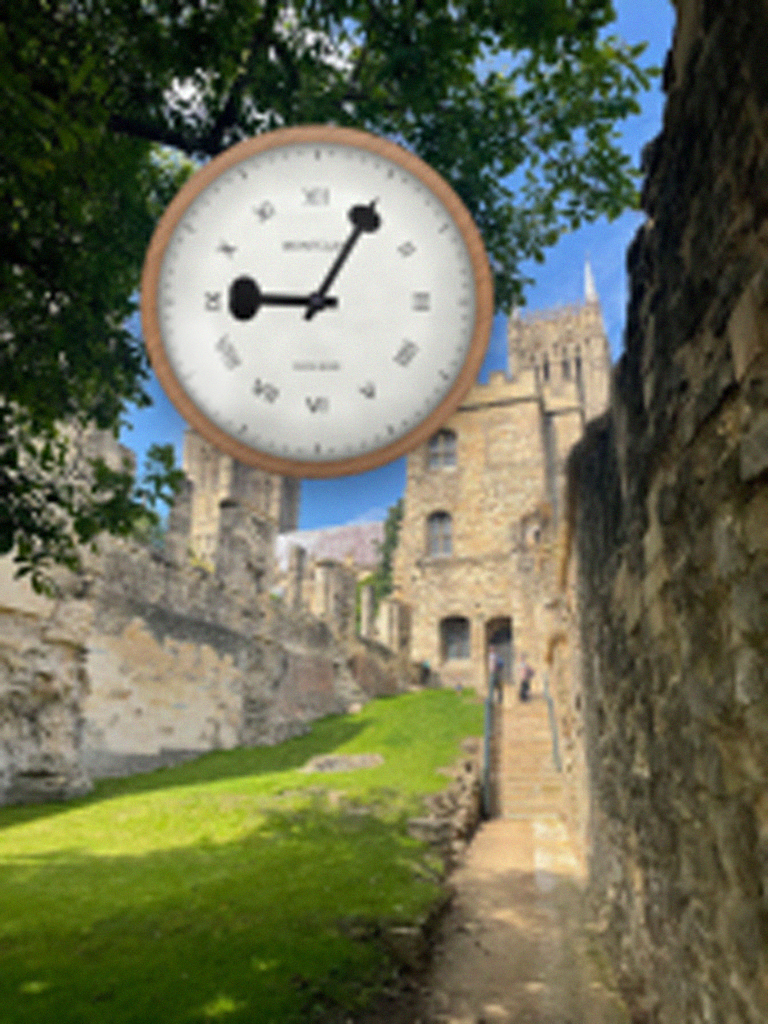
9.05
